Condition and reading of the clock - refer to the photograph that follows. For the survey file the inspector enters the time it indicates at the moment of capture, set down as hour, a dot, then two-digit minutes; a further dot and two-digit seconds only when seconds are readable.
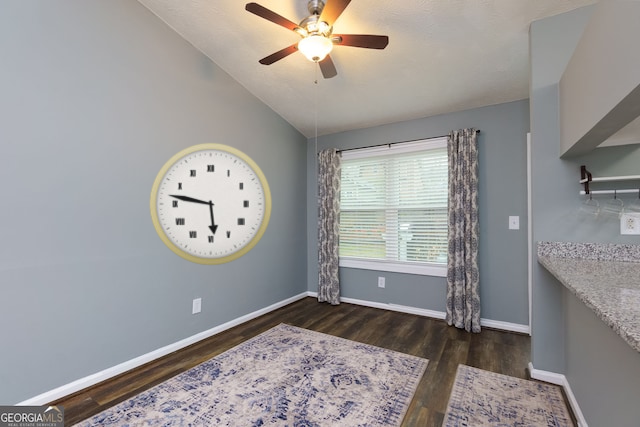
5.47
